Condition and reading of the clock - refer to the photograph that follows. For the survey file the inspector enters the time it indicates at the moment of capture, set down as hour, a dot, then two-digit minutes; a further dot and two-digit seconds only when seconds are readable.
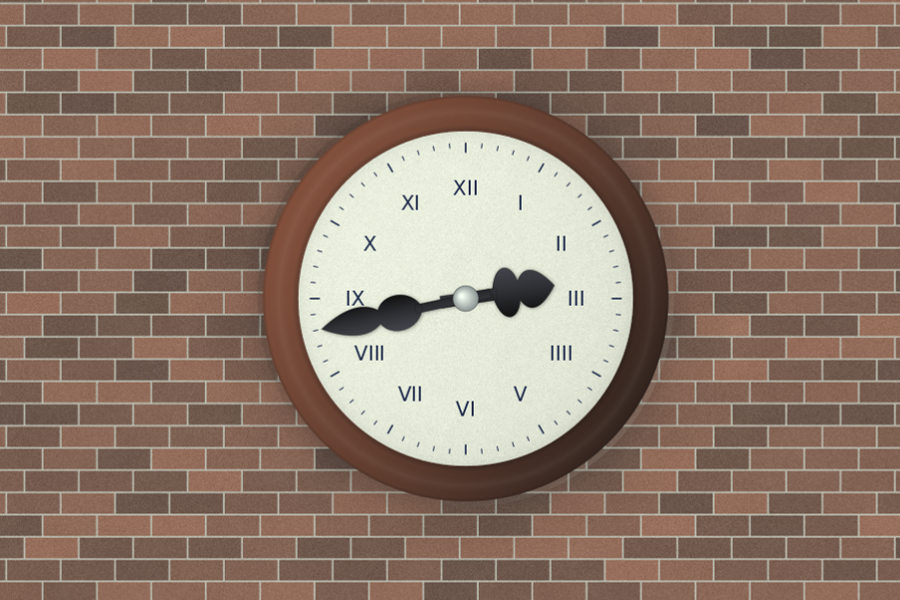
2.43
